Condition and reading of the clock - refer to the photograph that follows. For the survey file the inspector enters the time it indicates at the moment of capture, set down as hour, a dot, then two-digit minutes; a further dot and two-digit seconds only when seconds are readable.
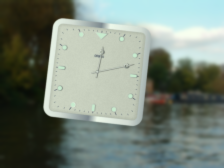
12.12
